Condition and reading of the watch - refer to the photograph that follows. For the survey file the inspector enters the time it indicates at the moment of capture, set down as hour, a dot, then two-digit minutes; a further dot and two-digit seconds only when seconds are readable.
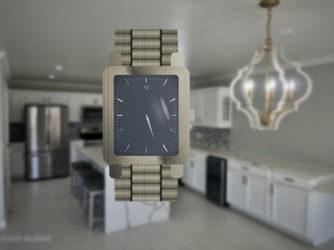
5.27
